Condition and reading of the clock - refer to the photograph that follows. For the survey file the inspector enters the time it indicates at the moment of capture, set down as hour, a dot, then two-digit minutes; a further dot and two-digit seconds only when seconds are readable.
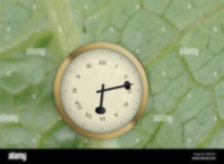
6.13
